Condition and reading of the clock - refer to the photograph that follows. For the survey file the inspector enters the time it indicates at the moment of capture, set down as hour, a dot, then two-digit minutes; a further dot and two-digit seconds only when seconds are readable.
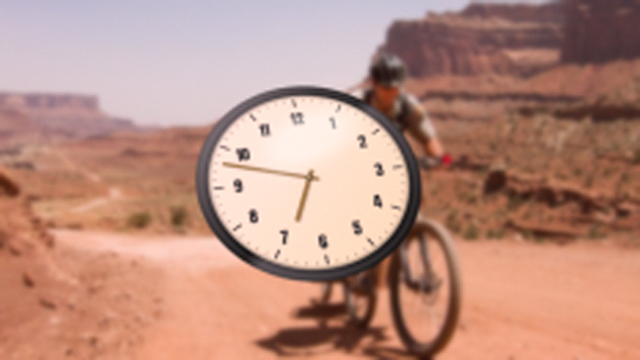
6.48
